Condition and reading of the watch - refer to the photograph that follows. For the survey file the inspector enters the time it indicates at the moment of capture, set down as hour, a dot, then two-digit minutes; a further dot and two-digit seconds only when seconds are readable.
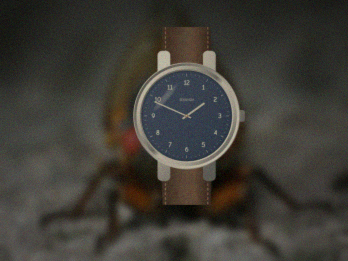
1.49
